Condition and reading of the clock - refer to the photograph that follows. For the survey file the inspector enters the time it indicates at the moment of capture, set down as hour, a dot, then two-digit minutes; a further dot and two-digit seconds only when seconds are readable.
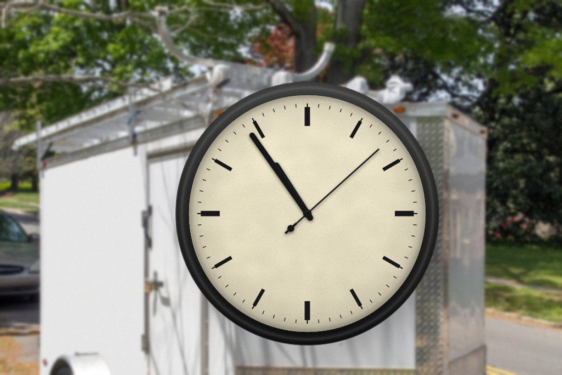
10.54.08
